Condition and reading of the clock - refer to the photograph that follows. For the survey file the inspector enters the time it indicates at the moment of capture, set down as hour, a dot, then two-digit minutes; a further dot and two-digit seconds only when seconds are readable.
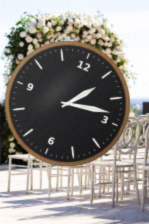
1.13
